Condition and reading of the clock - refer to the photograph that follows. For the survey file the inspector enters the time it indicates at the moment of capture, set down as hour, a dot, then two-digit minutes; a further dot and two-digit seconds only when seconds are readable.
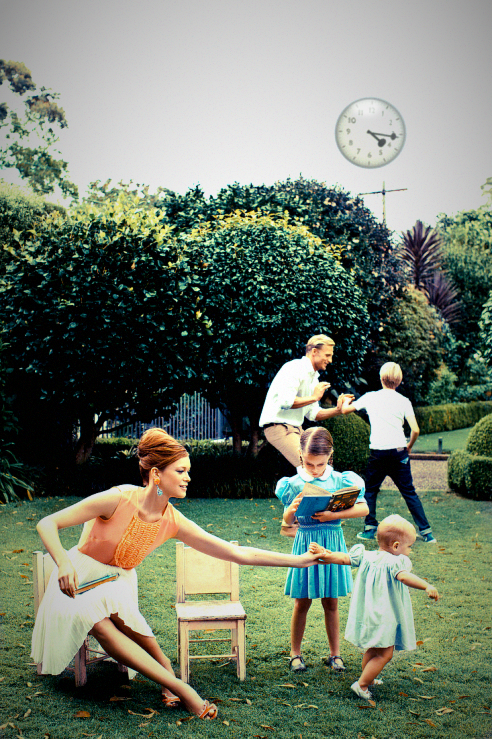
4.16
